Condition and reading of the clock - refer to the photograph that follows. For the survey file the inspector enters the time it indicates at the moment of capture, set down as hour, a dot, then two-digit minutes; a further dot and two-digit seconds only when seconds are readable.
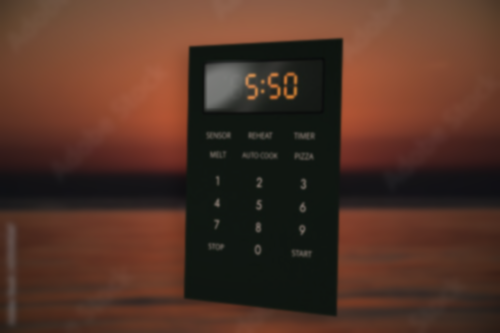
5.50
